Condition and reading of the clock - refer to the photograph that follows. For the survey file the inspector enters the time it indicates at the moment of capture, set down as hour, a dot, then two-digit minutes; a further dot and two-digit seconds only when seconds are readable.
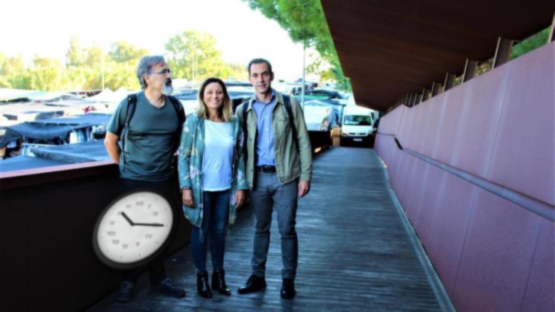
10.15
